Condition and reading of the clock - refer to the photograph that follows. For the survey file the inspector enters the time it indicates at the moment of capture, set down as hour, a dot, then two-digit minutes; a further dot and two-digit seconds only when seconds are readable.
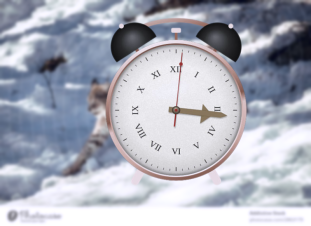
3.16.01
